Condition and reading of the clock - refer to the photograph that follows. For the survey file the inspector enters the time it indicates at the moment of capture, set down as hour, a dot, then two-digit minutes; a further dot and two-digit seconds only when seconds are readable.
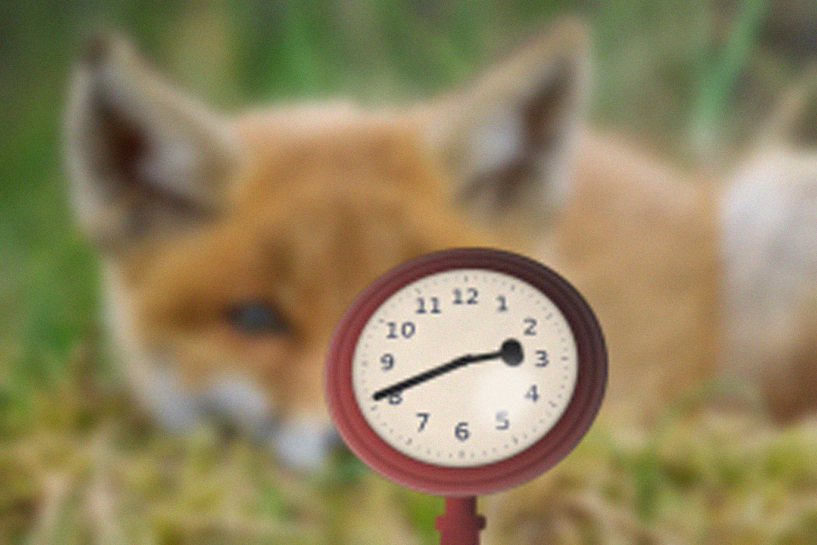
2.41
